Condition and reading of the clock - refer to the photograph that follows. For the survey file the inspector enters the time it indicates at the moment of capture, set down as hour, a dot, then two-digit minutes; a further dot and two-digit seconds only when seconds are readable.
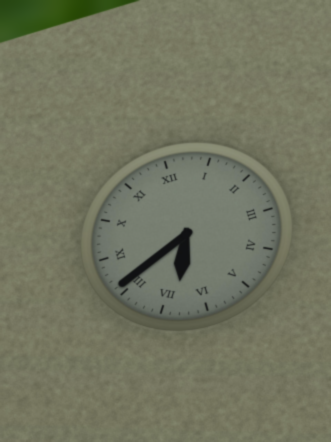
6.41
